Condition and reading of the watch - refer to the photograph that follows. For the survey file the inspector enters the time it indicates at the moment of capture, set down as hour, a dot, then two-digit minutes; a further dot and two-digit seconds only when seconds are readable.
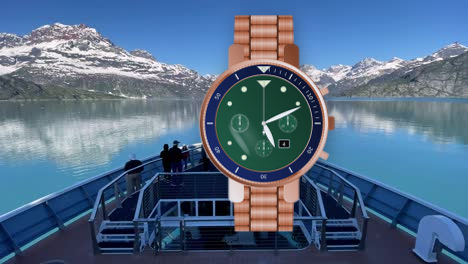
5.11
